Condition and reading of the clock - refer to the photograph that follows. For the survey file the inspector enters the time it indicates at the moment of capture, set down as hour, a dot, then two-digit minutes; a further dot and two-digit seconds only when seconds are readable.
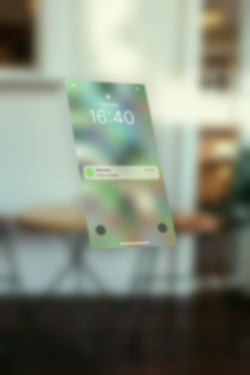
16.40
